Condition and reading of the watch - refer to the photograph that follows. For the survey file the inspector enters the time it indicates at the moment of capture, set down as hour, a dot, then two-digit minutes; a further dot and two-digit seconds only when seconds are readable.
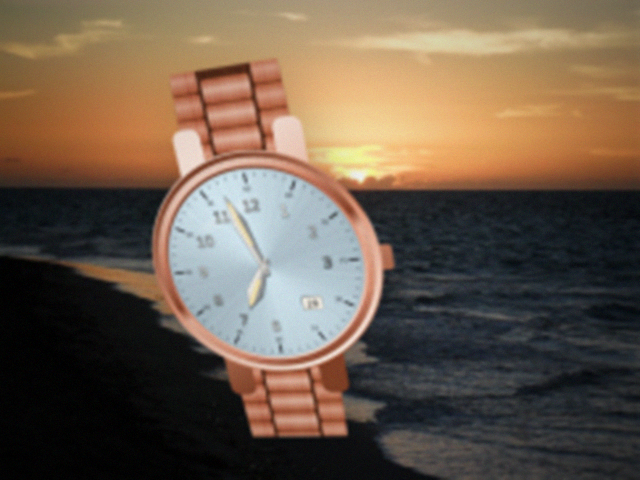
6.57
